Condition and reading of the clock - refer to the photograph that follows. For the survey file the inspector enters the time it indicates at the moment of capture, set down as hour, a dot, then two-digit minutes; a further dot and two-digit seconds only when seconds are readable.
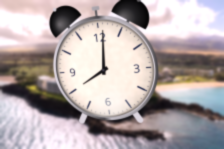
8.01
